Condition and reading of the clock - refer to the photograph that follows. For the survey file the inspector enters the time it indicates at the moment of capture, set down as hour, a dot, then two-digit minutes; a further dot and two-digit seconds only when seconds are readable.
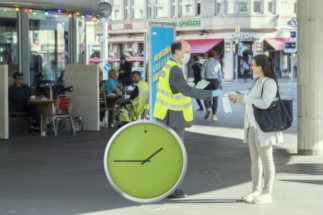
1.45
